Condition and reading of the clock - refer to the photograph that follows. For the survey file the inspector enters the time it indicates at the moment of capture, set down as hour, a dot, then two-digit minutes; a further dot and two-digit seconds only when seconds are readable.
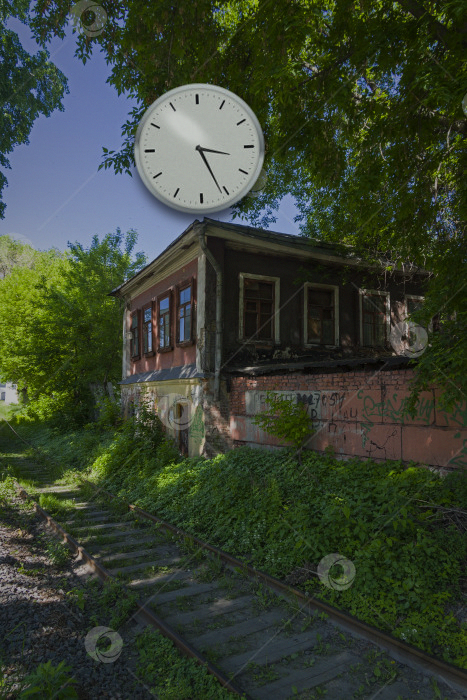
3.26
